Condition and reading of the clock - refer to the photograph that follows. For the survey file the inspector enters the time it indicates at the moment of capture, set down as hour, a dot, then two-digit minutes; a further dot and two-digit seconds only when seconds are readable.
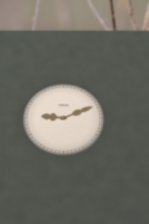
9.11
